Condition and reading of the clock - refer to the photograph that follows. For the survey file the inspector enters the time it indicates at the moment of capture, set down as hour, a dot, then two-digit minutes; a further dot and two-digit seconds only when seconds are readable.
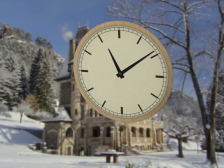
11.09
